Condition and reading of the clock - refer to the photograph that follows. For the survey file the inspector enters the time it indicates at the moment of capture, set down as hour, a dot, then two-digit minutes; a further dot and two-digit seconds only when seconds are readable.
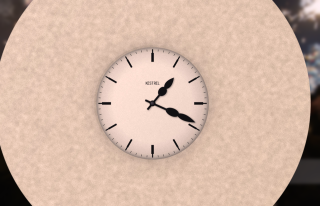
1.19
